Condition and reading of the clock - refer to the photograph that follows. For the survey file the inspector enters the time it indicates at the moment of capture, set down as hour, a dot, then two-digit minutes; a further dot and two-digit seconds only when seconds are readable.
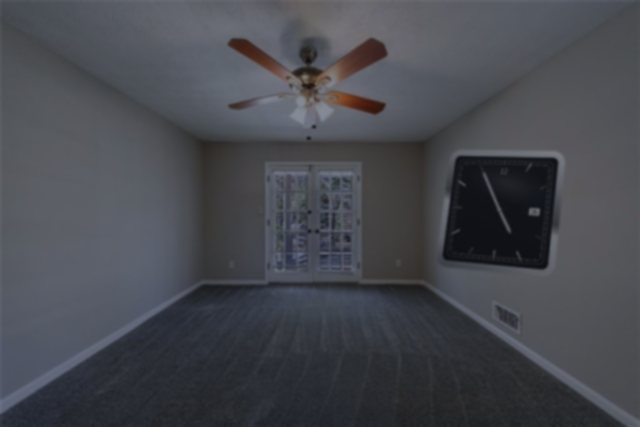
4.55
